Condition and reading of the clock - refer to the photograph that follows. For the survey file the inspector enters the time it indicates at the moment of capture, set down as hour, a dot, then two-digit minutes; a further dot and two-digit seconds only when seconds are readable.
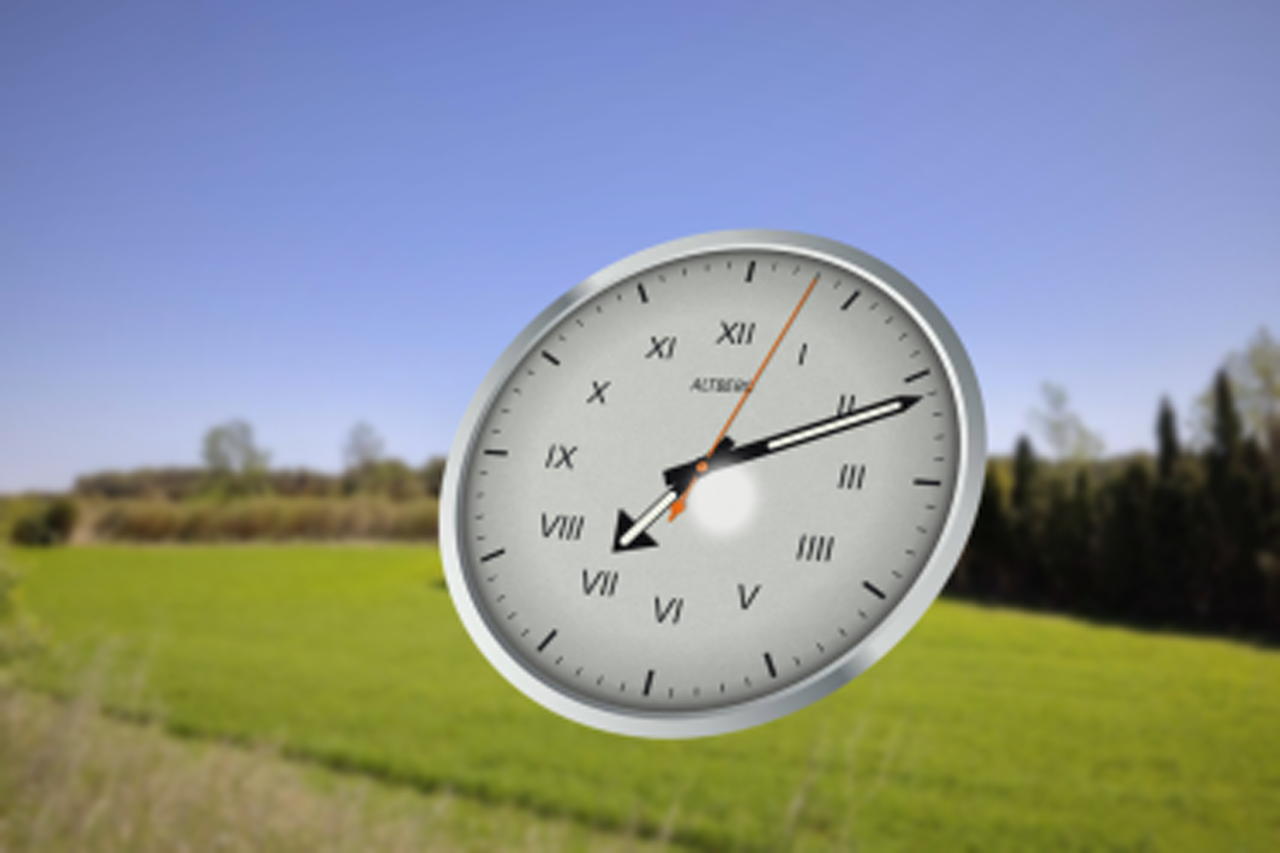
7.11.03
